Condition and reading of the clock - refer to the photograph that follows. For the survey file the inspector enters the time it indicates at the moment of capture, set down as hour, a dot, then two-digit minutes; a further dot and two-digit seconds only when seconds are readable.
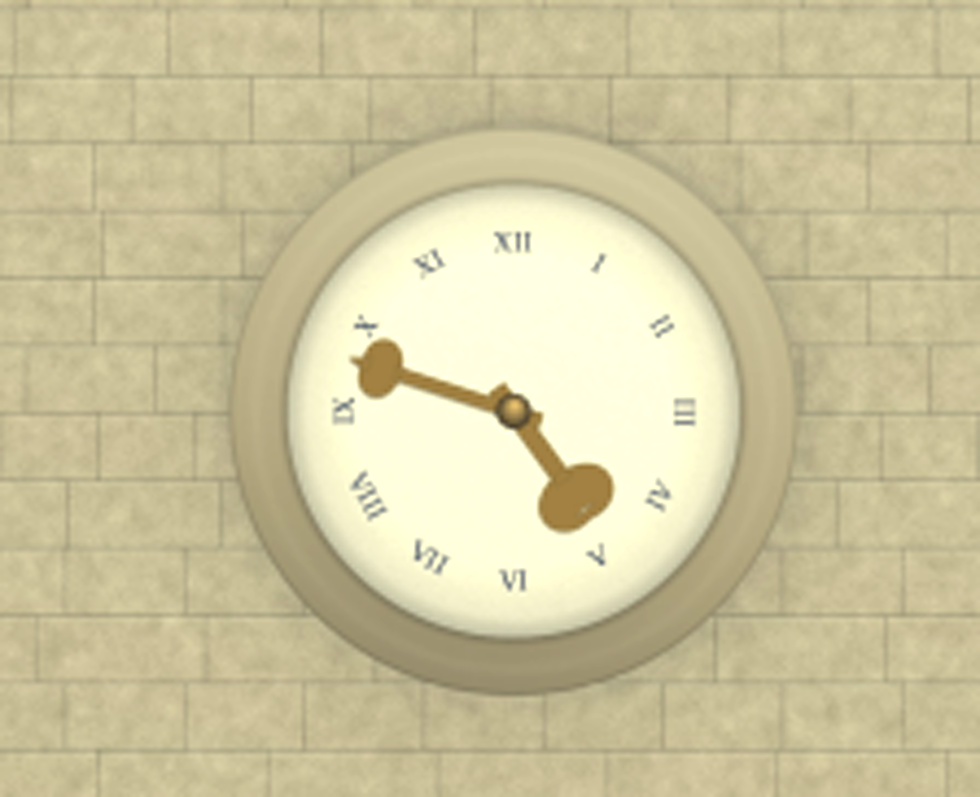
4.48
